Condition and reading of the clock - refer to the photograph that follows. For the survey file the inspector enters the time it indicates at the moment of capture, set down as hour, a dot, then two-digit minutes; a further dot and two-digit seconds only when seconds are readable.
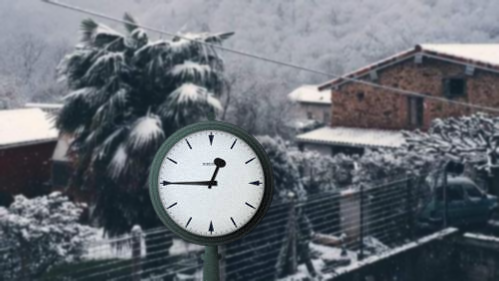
12.45
